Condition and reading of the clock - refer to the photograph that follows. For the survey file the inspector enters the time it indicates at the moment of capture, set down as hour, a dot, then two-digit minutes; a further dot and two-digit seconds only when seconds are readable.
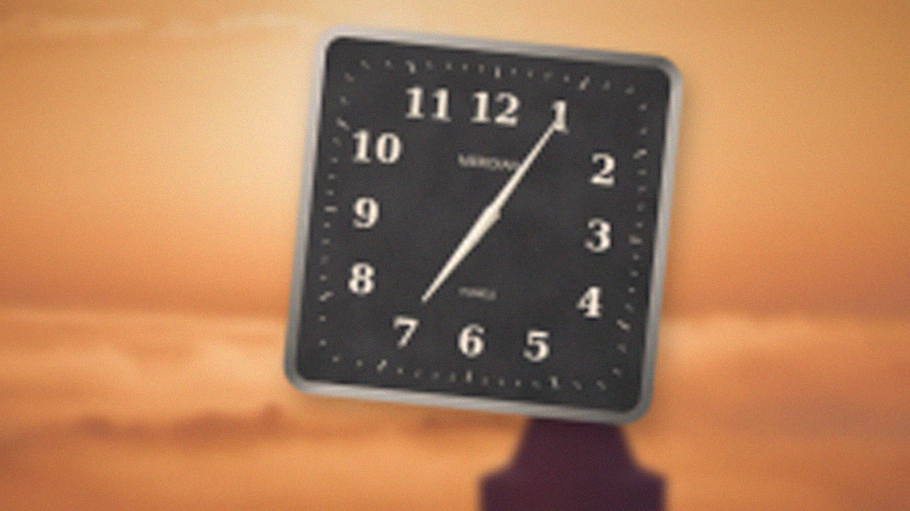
7.05
